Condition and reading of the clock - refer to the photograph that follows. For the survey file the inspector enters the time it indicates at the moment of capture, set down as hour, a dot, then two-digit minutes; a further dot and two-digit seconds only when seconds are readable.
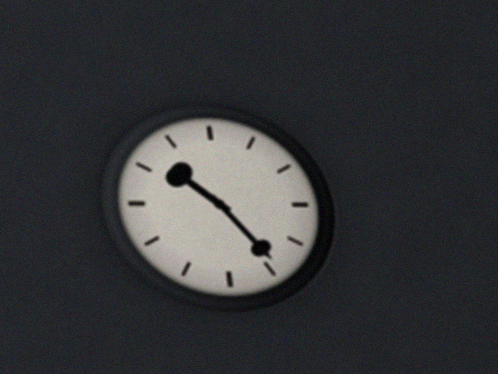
10.24
